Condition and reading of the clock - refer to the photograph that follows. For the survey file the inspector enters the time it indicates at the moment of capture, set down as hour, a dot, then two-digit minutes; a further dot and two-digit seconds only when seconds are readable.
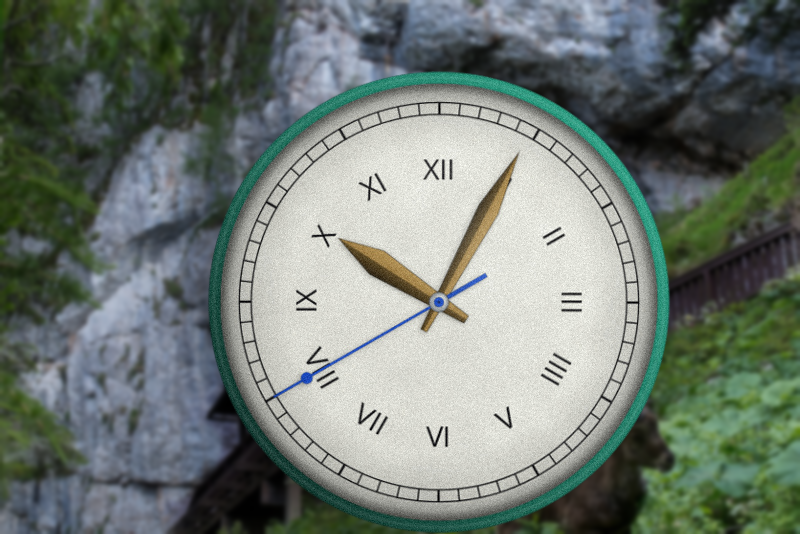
10.04.40
